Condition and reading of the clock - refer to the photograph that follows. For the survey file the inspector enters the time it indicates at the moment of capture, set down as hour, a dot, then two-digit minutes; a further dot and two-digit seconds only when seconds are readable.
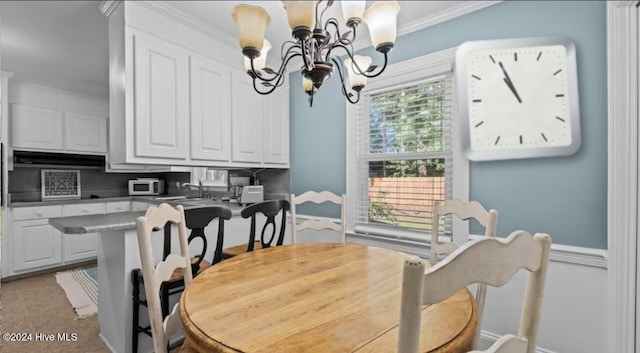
10.56
